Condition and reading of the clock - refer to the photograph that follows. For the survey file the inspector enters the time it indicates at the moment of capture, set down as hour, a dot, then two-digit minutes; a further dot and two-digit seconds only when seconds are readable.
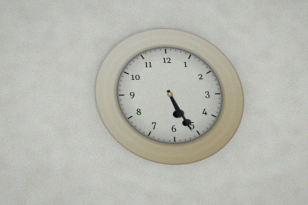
5.26
